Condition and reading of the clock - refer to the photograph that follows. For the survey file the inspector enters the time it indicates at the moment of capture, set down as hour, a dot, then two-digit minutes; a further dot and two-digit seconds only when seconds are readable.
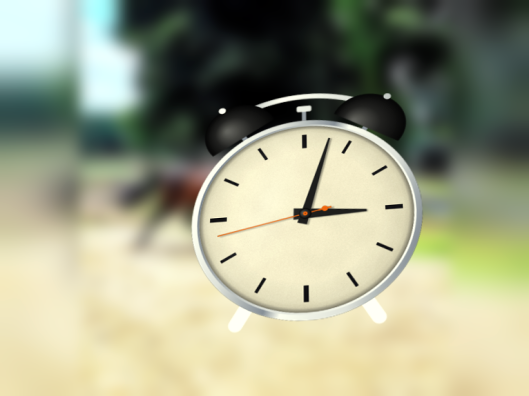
3.02.43
